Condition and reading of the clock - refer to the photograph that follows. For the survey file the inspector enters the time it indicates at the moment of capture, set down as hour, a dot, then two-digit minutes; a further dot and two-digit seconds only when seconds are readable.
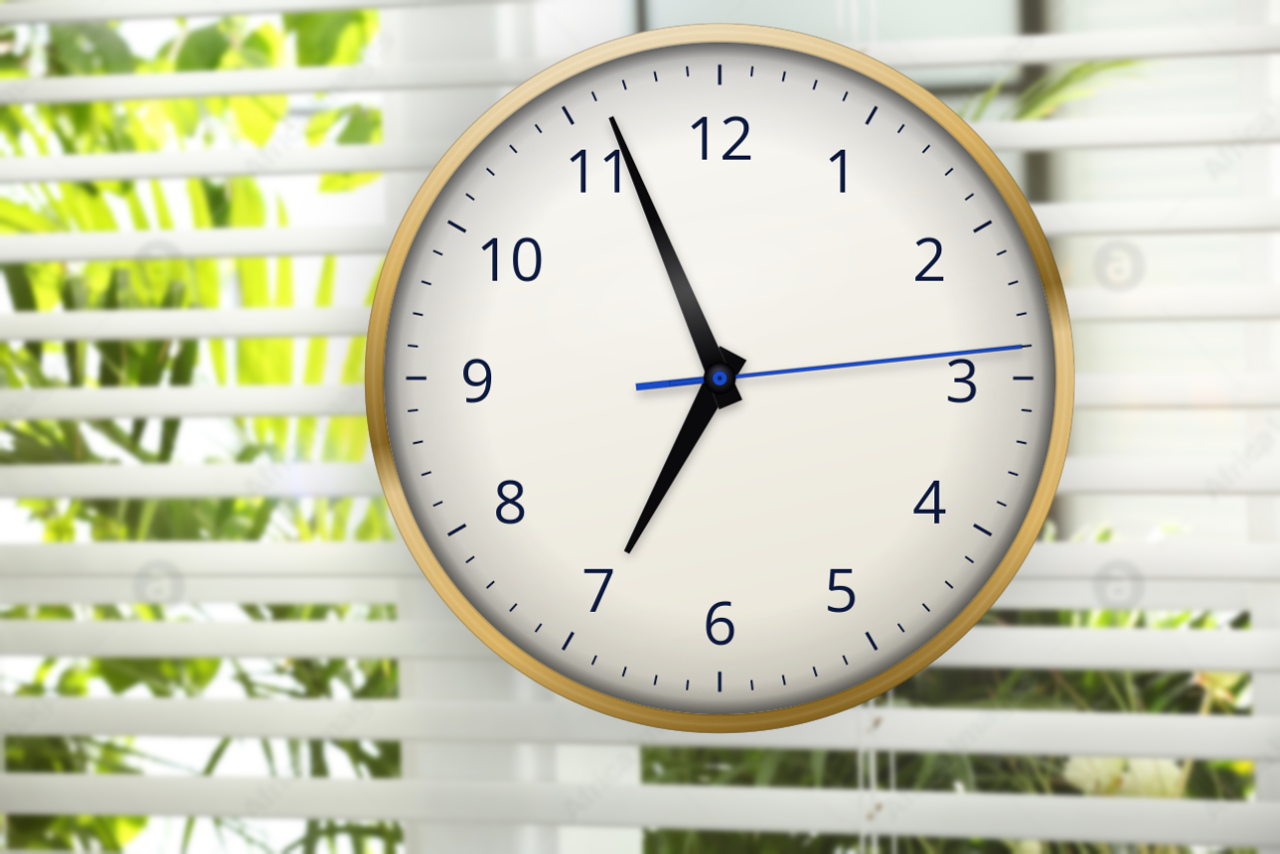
6.56.14
